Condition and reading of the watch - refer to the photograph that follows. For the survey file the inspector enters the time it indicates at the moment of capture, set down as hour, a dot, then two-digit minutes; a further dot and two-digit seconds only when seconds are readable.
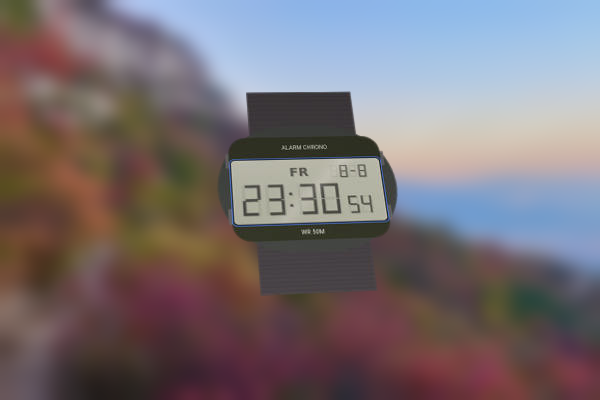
23.30.54
